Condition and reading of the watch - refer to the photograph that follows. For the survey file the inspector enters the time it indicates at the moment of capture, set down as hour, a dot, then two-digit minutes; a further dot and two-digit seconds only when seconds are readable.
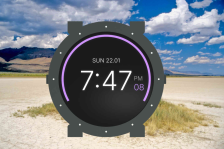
7.47.08
